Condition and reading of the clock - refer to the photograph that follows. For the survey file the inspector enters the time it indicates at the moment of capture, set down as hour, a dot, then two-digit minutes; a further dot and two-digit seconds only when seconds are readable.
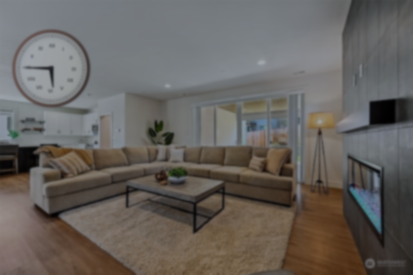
5.45
